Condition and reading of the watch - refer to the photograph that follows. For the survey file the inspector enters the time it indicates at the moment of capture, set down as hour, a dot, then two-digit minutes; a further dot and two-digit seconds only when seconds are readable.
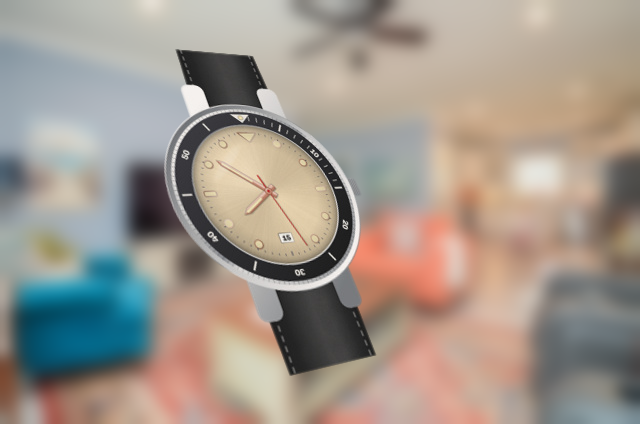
7.51.27
